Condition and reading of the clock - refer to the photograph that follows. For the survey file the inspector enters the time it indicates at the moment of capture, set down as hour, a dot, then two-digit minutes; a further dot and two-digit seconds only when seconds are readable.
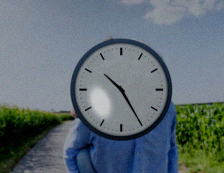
10.25
